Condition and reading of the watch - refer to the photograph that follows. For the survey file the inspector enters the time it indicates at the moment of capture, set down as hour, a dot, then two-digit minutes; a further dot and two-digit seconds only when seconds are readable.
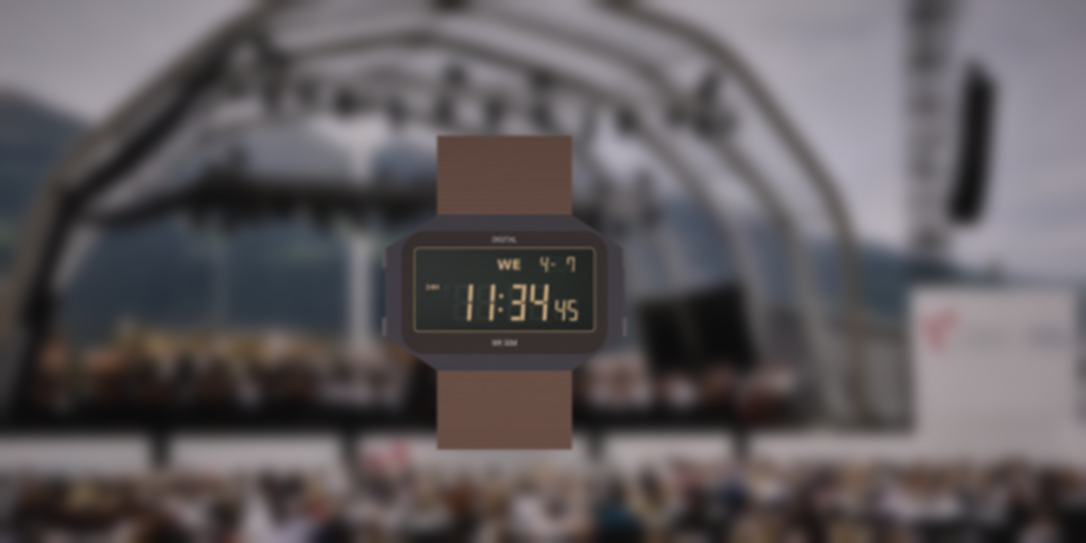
11.34.45
